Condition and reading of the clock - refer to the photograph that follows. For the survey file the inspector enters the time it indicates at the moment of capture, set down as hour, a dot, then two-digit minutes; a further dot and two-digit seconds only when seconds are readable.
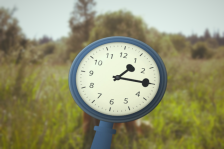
1.15
